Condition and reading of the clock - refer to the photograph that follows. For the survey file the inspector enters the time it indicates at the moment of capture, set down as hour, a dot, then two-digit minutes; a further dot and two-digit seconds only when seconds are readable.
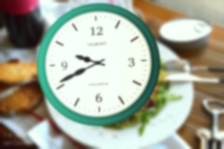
9.41
